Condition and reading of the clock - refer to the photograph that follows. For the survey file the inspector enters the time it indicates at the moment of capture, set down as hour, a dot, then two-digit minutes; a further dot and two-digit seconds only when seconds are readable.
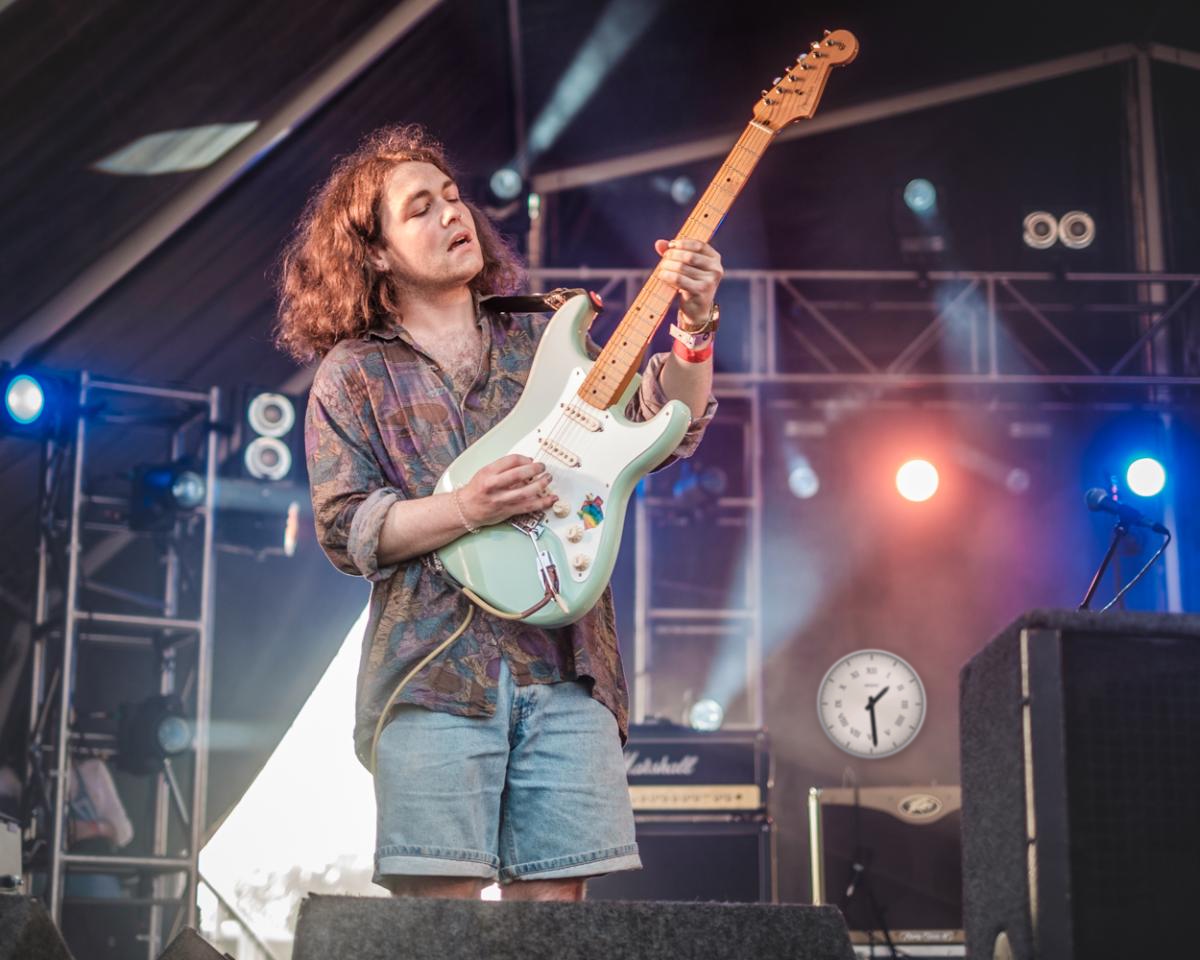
1.29
